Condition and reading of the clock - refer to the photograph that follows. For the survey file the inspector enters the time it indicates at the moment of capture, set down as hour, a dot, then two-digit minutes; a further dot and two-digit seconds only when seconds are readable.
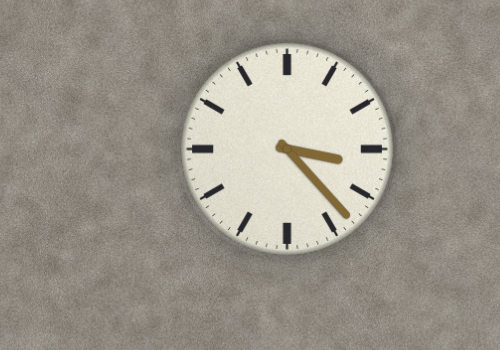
3.23
